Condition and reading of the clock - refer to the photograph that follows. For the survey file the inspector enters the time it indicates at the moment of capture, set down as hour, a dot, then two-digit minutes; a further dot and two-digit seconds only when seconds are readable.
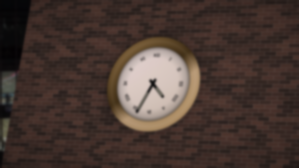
4.34
